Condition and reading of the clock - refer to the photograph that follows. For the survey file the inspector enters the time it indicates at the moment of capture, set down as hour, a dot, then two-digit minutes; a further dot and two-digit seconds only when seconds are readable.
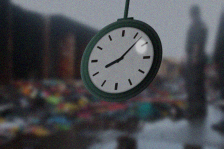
8.07
